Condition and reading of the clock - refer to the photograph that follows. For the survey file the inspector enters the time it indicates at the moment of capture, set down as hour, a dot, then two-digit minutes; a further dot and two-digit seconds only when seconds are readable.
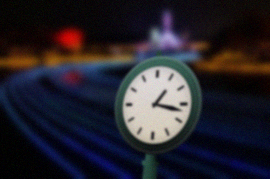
1.17
